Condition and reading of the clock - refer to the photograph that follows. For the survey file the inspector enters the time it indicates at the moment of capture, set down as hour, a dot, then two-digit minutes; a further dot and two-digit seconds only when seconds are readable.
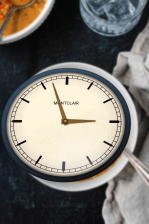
2.57
